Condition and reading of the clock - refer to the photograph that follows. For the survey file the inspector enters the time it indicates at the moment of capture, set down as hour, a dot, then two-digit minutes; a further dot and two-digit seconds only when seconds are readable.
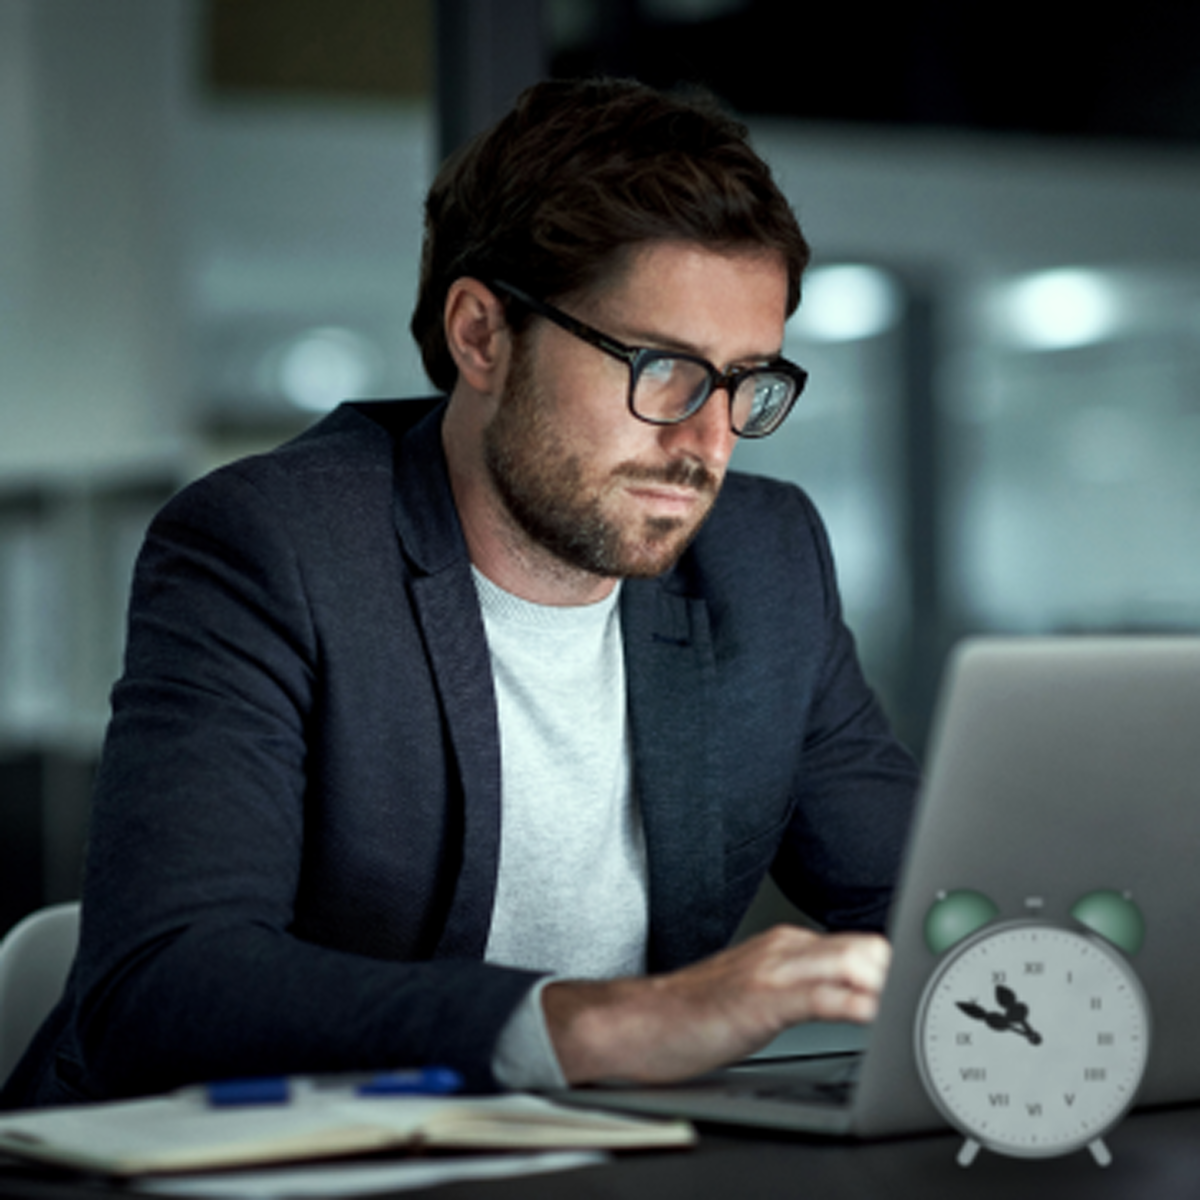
10.49
